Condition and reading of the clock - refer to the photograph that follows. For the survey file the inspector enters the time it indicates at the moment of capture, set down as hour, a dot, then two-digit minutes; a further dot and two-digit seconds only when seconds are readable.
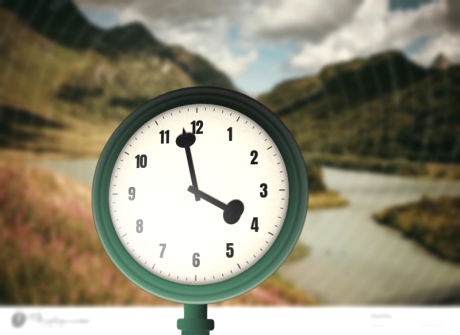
3.58
